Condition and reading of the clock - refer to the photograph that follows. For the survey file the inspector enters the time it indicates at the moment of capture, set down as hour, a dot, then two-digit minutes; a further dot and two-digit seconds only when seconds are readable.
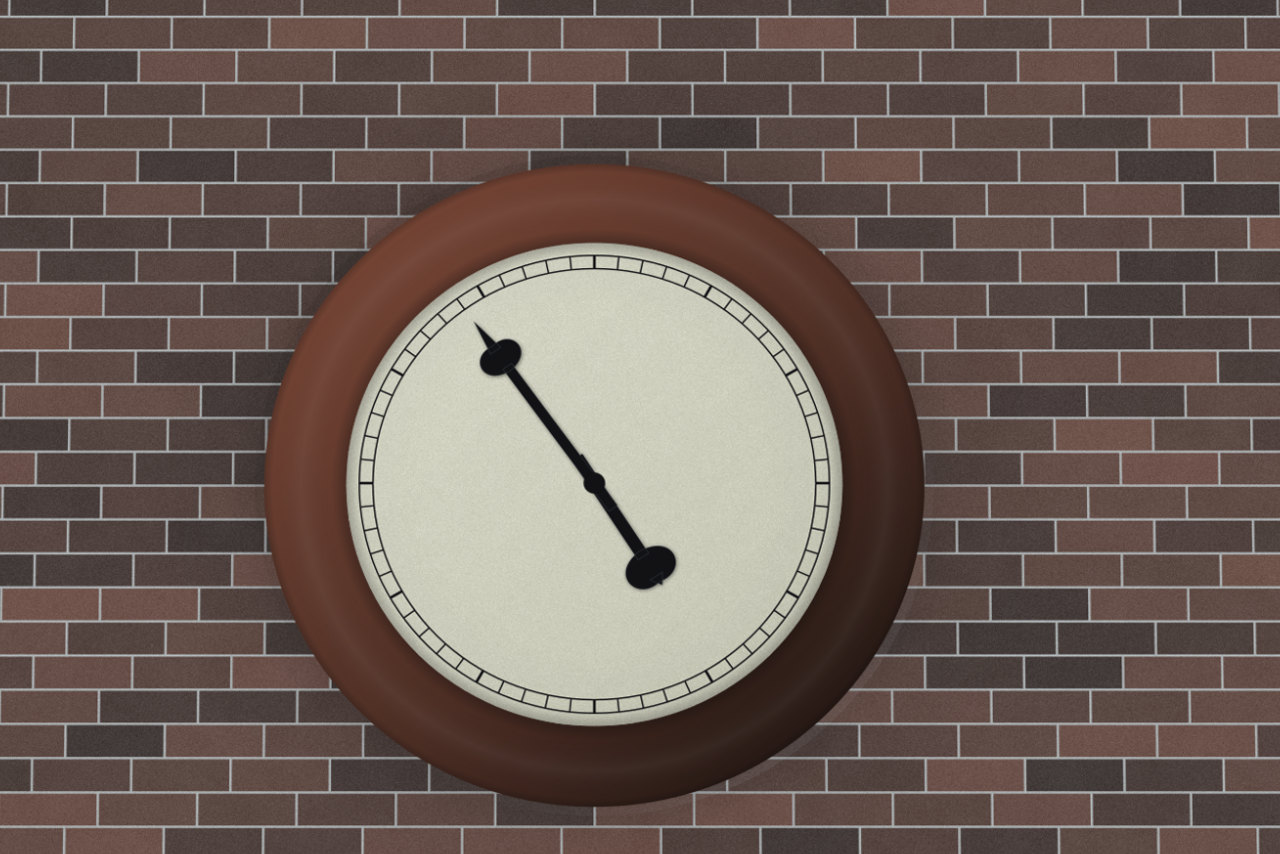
4.54
